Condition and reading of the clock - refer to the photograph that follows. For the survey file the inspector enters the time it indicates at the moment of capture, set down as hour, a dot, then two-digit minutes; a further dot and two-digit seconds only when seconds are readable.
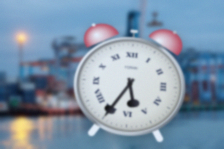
5.35
